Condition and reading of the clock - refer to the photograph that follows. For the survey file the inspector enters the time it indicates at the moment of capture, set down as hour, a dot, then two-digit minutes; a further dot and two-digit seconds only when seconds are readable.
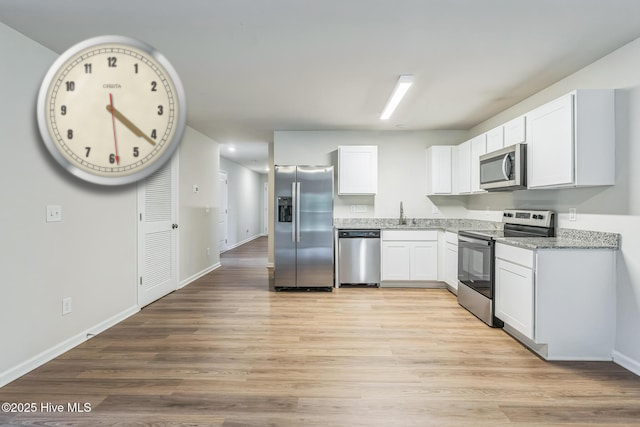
4.21.29
